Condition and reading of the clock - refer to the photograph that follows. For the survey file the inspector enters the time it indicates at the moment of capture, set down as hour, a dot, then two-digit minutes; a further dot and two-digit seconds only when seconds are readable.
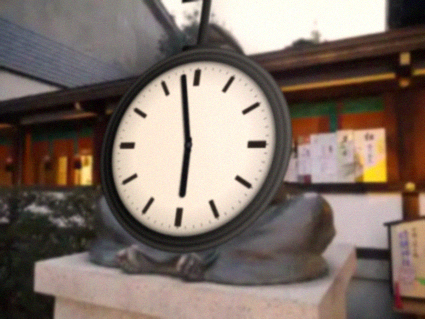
5.58
